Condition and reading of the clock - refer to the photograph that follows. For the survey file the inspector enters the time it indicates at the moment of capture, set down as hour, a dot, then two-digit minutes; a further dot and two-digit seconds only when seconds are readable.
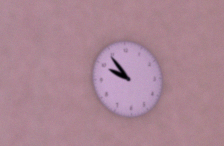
9.54
